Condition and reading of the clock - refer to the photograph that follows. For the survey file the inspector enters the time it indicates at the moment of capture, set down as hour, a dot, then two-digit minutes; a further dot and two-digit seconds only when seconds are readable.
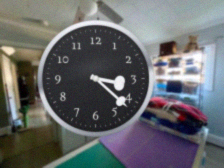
3.22
